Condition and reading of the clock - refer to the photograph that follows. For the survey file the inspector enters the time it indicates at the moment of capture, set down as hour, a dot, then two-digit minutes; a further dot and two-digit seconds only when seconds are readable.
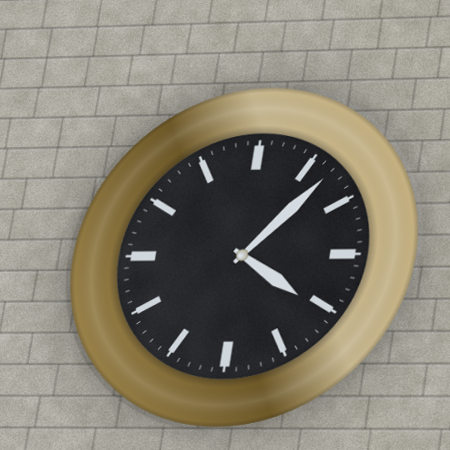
4.07
